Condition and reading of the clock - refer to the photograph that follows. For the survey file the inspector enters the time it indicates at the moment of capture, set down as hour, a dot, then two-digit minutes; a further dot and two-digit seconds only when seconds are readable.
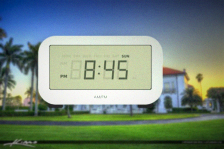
8.45
